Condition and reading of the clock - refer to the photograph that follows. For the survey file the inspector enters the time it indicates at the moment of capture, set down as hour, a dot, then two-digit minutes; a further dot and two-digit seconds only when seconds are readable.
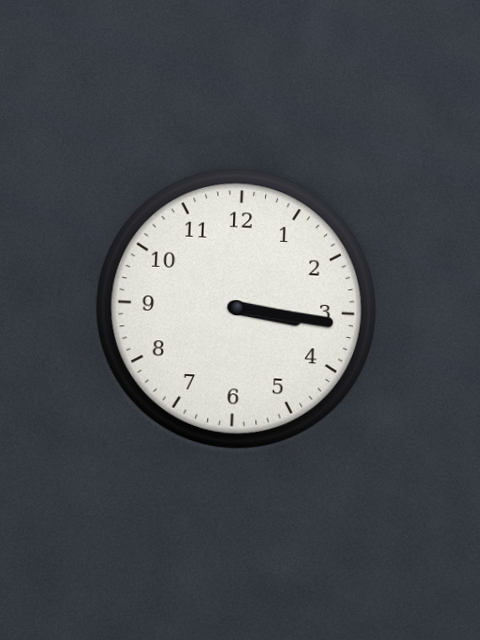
3.16
